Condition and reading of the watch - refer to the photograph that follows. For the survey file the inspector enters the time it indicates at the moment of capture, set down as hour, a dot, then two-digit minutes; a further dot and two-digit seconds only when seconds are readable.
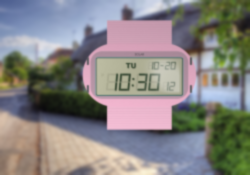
10.30
